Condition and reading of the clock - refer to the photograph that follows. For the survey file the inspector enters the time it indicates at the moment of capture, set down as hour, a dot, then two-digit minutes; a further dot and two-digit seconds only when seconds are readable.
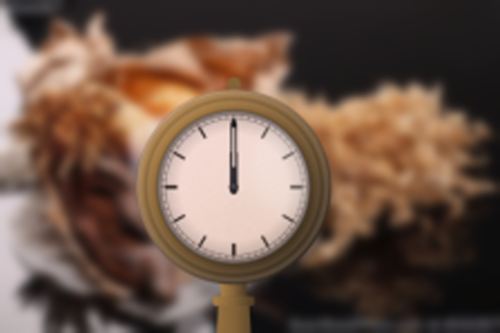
12.00
